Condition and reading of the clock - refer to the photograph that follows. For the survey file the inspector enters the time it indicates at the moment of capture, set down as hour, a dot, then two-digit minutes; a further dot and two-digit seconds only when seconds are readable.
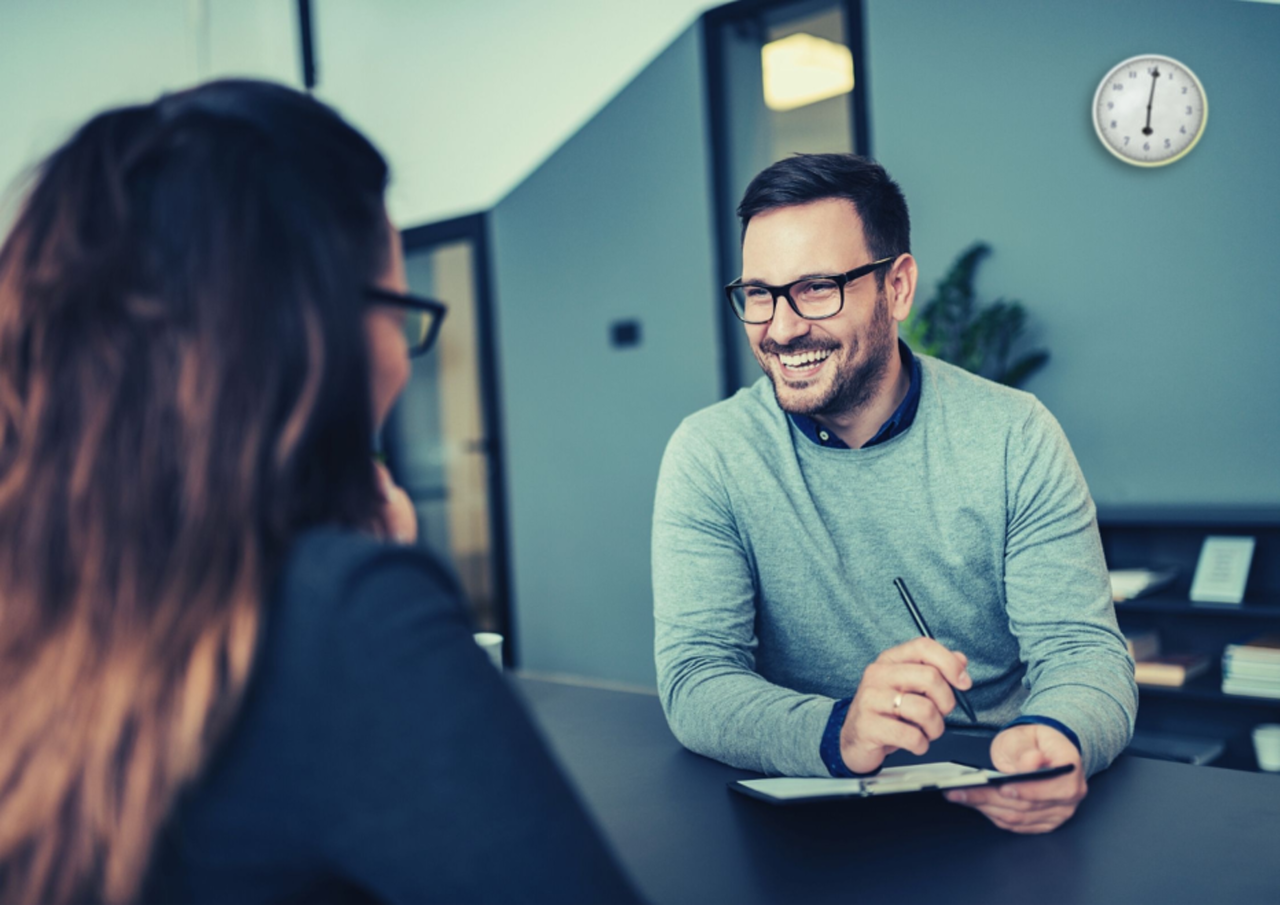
6.01
